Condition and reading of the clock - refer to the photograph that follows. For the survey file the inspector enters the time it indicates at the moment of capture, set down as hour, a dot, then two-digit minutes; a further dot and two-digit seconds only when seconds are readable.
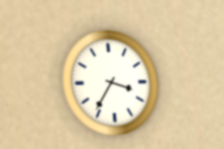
3.36
